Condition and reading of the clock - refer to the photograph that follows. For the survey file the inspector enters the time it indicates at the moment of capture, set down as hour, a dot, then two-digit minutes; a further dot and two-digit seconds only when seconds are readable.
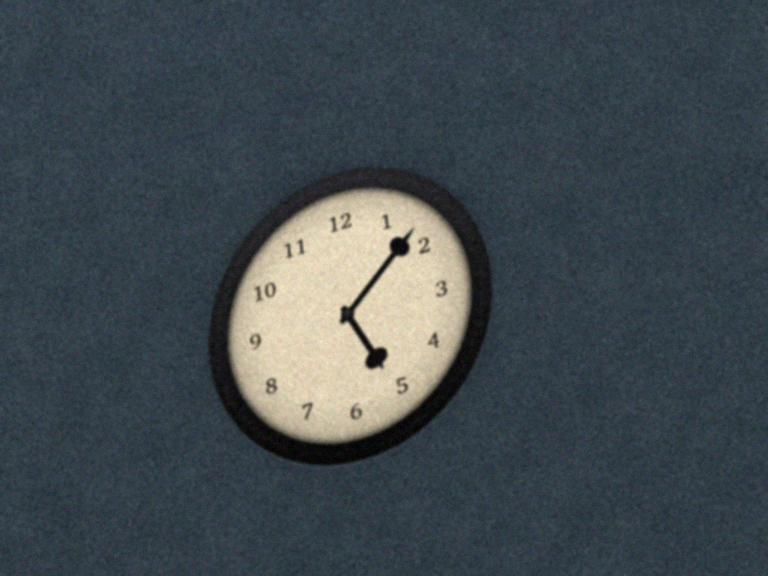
5.08
